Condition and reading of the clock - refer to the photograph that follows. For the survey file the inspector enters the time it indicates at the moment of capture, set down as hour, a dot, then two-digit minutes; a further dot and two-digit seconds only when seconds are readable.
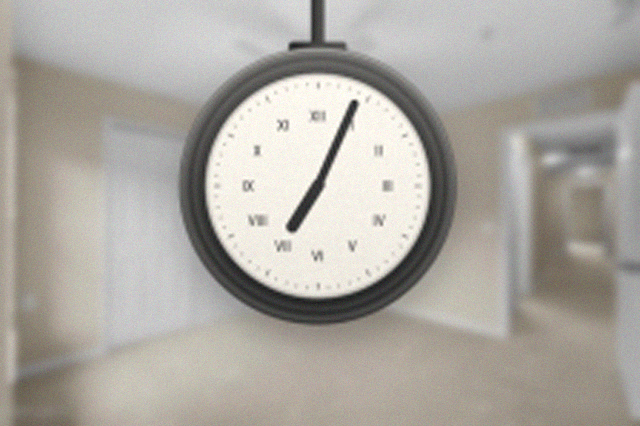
7.04
